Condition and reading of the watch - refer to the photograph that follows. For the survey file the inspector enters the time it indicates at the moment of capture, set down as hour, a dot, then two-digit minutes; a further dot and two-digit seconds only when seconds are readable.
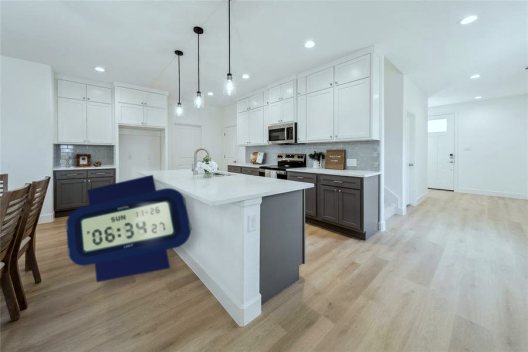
6.34.27
